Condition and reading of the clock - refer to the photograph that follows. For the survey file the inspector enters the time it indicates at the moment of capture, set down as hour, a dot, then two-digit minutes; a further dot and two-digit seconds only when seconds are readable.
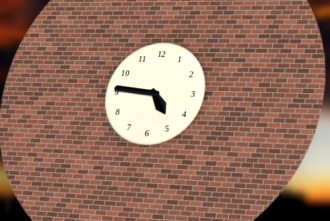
4.46
